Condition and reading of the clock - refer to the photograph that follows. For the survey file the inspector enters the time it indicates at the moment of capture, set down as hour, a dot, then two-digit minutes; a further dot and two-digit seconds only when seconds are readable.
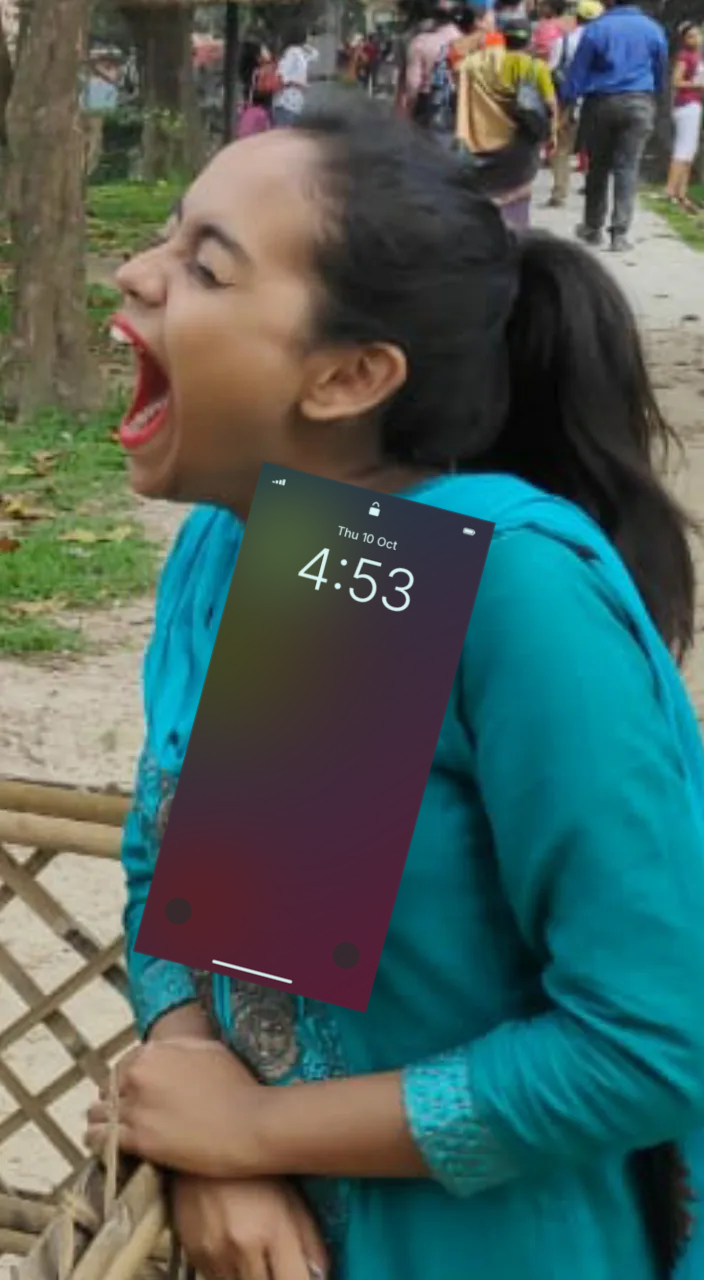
4.53
